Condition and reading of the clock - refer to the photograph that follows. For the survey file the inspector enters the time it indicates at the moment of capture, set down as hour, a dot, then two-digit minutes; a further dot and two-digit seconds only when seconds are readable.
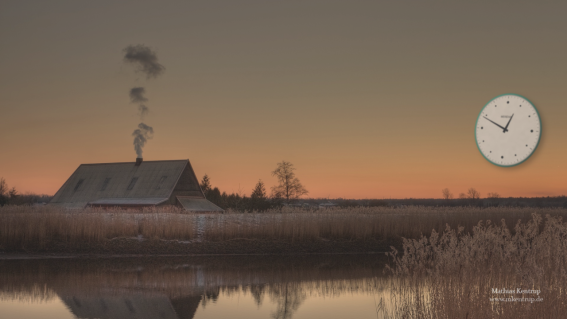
12.49
